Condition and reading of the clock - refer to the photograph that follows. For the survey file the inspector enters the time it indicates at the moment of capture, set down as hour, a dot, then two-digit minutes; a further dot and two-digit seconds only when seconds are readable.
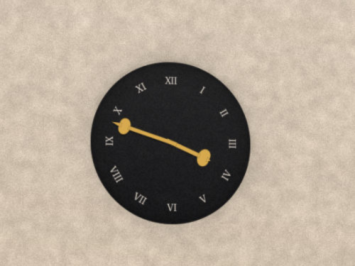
3.48
